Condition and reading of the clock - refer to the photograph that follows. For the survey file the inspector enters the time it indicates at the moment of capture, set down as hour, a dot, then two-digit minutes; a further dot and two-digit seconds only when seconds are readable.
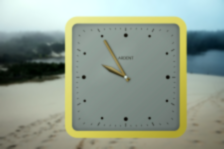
9.55
